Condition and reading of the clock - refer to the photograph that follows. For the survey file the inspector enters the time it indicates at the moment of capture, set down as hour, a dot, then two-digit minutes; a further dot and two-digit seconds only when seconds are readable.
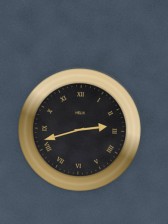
2.42
